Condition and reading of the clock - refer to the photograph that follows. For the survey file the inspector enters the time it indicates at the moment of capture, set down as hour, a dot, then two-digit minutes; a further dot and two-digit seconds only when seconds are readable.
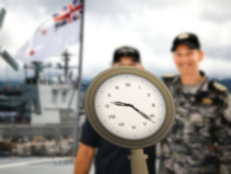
9.22
